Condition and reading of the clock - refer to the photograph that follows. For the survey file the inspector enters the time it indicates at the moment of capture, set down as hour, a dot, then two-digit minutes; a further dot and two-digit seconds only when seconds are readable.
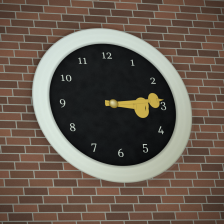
3.14
